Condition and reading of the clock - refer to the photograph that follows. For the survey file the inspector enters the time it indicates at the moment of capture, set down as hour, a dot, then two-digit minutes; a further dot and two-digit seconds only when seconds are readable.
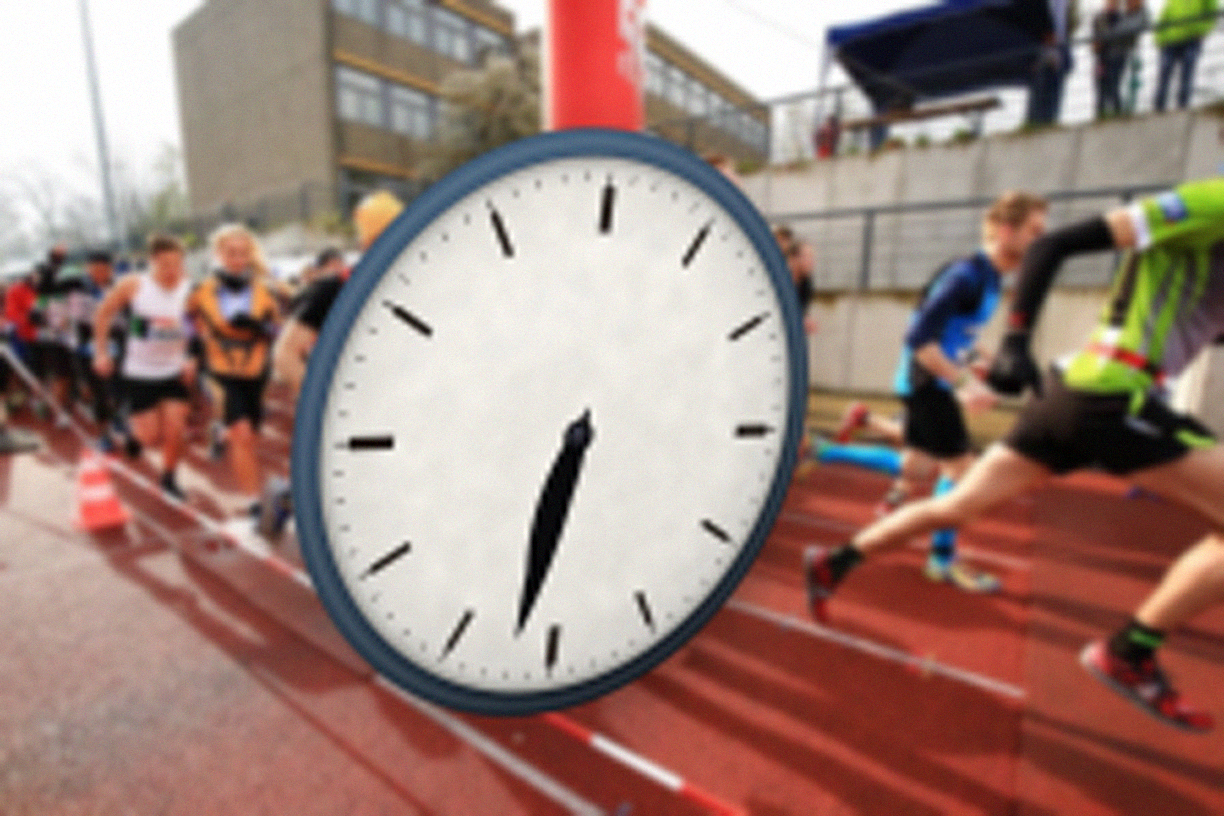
6.32
